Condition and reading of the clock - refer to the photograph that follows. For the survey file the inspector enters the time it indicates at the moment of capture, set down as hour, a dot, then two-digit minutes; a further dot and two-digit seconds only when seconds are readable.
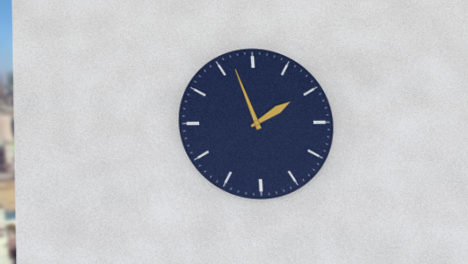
1.57
